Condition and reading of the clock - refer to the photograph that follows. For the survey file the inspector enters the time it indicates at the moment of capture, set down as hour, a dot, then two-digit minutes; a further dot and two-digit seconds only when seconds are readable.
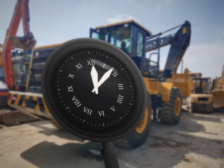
12.08
